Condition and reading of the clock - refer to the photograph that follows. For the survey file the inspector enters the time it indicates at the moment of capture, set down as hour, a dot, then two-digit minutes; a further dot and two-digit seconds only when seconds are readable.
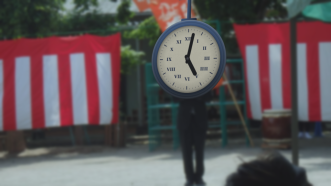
5.02
